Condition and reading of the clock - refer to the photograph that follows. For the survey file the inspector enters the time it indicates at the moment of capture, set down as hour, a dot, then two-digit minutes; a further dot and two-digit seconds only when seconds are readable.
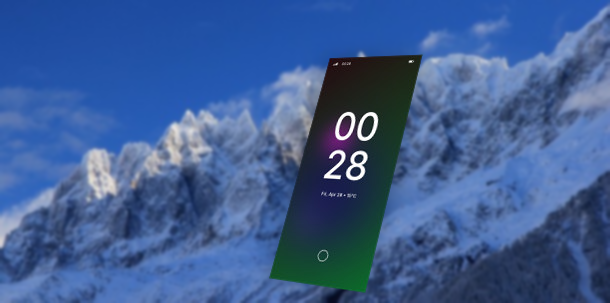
0.28
